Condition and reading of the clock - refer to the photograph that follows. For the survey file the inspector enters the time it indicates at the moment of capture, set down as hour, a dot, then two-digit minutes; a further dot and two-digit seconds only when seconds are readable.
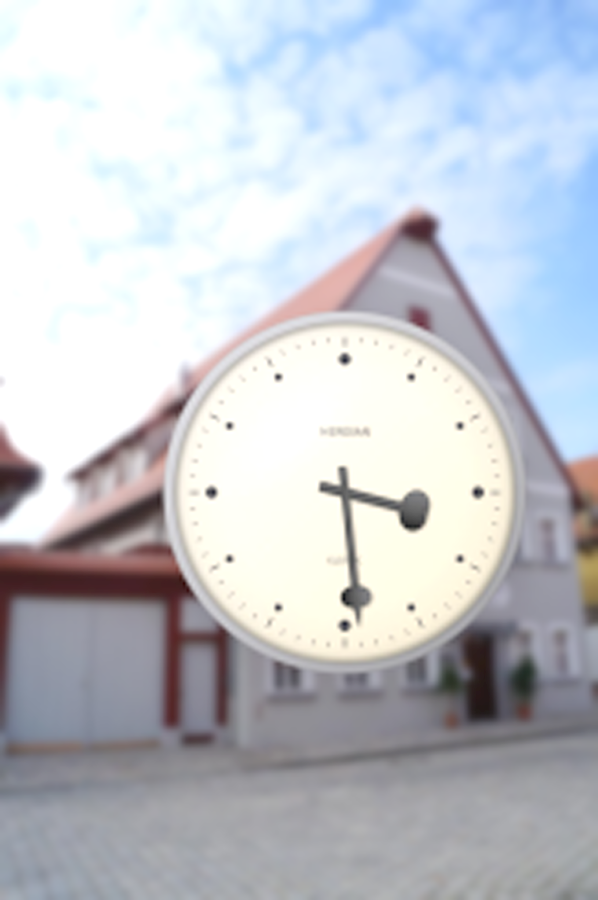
3.29
